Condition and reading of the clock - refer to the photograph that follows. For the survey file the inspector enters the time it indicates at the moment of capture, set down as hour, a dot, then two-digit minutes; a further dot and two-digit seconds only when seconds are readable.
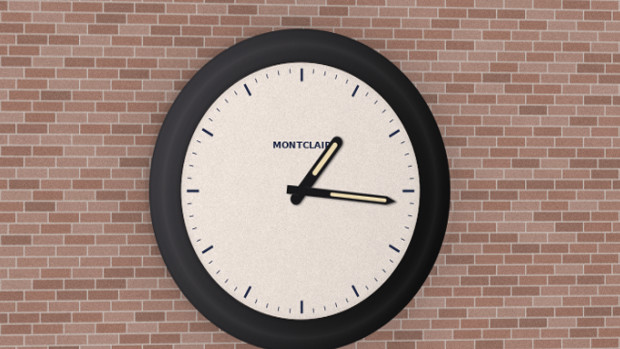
1.16
